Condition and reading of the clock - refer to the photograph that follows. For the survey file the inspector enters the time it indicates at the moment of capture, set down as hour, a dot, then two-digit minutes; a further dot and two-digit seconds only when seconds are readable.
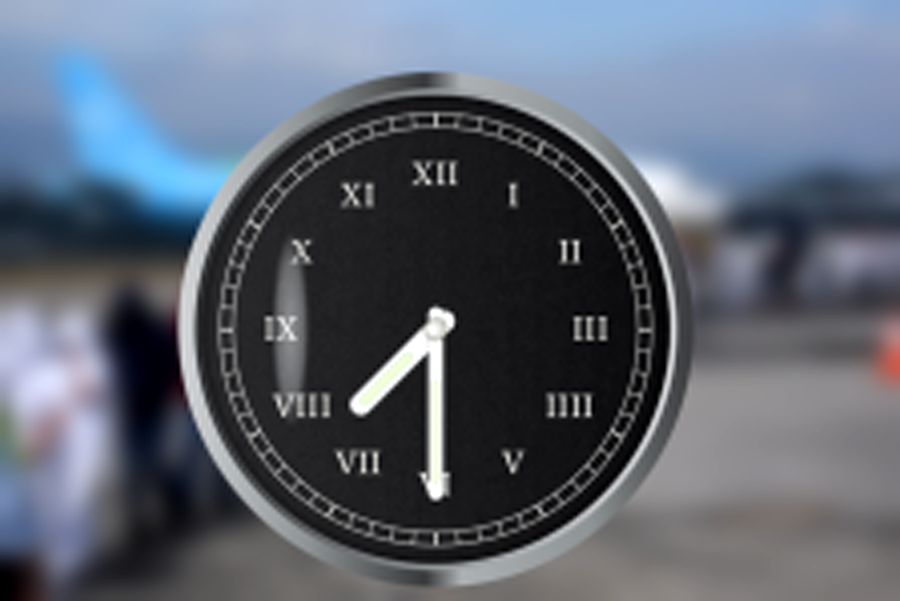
7.30
